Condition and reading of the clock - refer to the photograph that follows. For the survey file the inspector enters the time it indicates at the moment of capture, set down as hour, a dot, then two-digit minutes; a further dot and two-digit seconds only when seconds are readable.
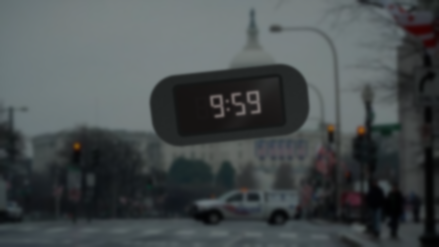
9.59
